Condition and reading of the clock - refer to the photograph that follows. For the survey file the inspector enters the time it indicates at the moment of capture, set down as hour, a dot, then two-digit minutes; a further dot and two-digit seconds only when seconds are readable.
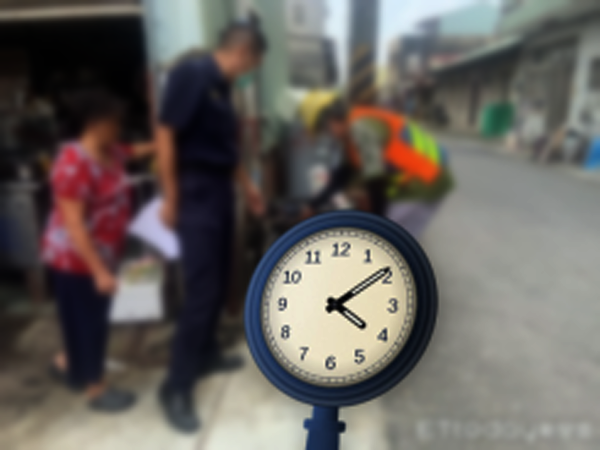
4.09
